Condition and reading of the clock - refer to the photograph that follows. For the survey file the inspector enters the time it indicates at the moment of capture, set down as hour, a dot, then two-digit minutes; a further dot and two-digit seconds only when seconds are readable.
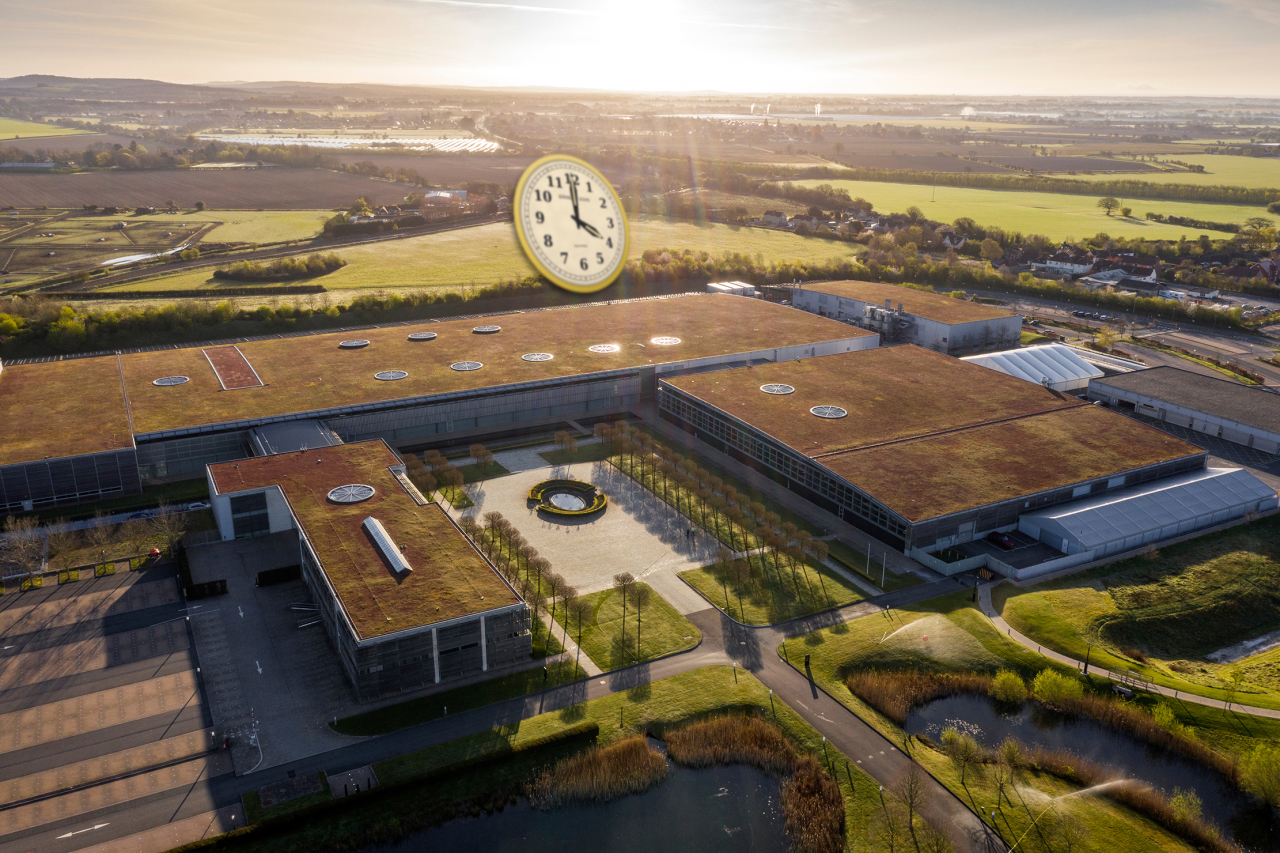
4.00
